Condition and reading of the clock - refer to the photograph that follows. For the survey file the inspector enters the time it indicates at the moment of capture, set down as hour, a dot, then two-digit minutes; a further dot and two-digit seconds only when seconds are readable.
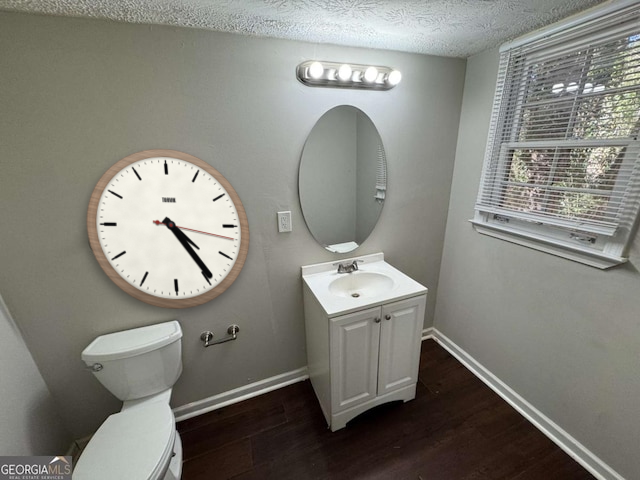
4.24.17
